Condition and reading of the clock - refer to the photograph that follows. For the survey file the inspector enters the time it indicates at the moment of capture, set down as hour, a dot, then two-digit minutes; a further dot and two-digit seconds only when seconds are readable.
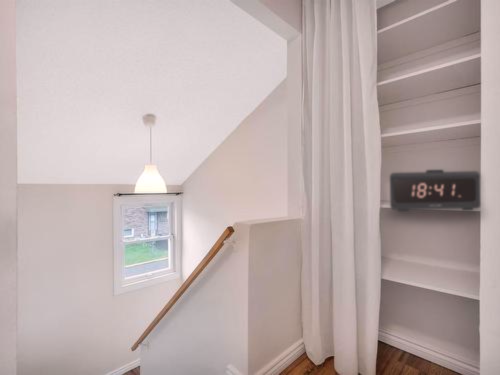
18.41
